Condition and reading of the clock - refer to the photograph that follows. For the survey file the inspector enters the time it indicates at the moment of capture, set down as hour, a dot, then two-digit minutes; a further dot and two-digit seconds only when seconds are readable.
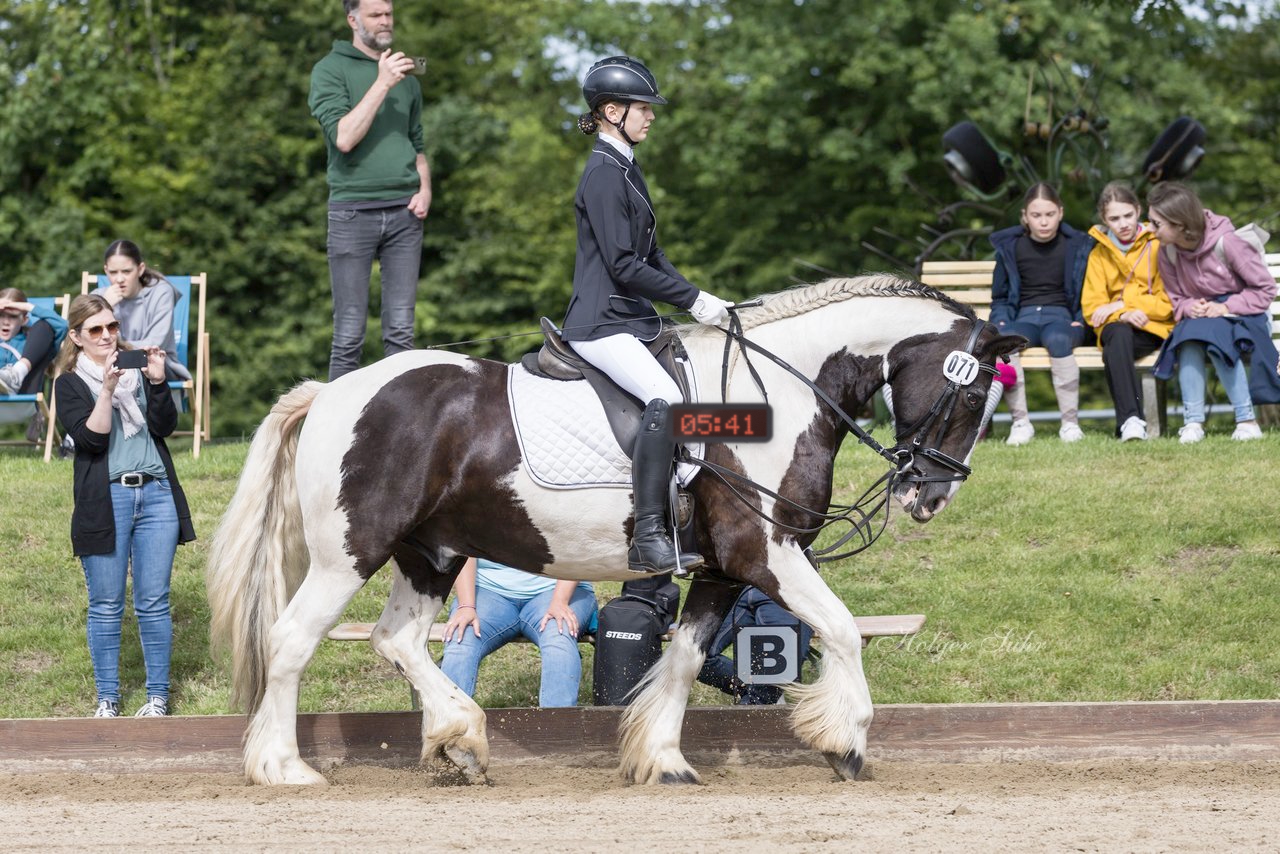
5.41
